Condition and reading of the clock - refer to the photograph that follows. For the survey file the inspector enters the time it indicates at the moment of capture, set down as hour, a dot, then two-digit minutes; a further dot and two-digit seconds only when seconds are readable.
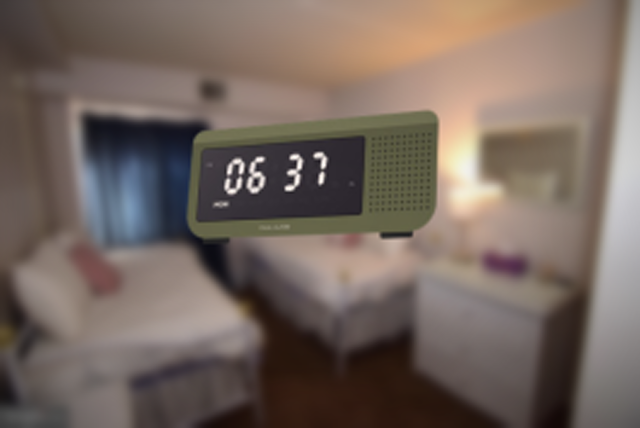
6.37
